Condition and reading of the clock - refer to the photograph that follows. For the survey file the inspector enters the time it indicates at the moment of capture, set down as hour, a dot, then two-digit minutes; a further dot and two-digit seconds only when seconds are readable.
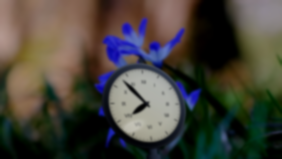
7.53
